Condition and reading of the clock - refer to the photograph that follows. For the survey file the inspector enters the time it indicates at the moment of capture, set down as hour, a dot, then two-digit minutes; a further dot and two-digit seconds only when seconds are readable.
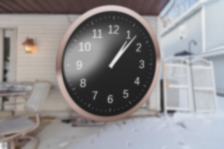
1.07
